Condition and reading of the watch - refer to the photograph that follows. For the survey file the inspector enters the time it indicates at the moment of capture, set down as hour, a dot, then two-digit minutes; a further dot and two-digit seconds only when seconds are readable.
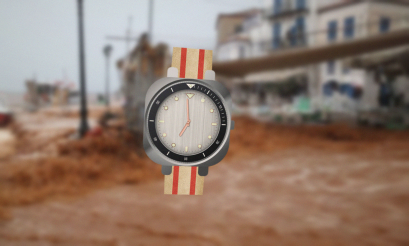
6.59
